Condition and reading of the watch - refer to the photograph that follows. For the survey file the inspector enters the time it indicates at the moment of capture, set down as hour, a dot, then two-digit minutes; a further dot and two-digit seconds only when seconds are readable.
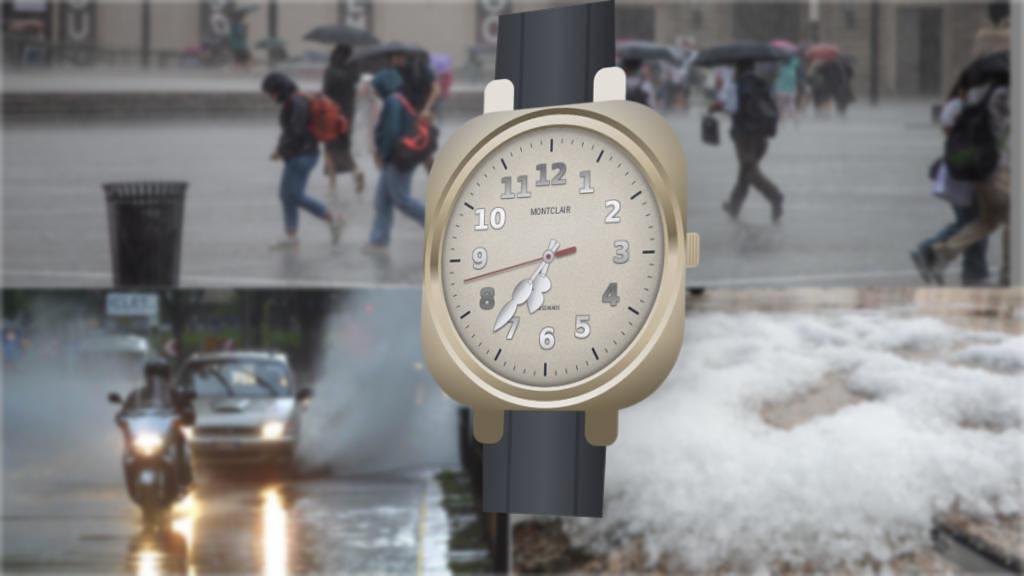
6.36.43
